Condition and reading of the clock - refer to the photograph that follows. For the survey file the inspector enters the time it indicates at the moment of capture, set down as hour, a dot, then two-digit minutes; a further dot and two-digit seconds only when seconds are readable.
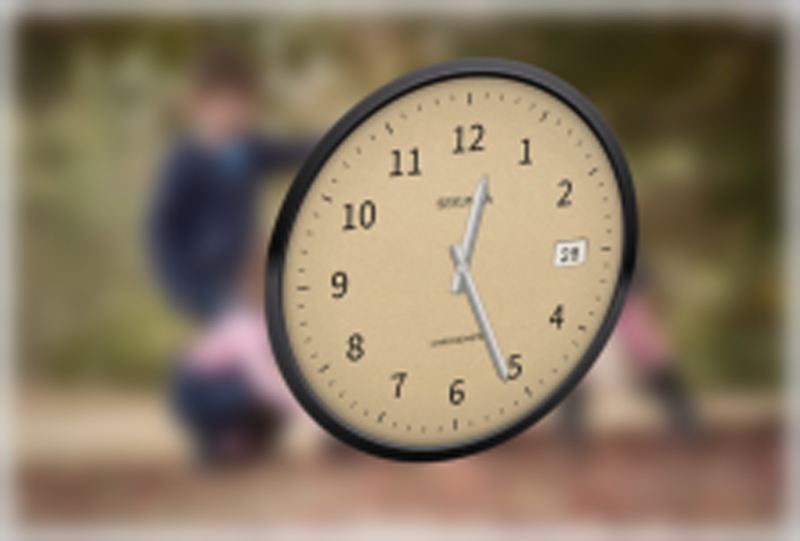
12.26
